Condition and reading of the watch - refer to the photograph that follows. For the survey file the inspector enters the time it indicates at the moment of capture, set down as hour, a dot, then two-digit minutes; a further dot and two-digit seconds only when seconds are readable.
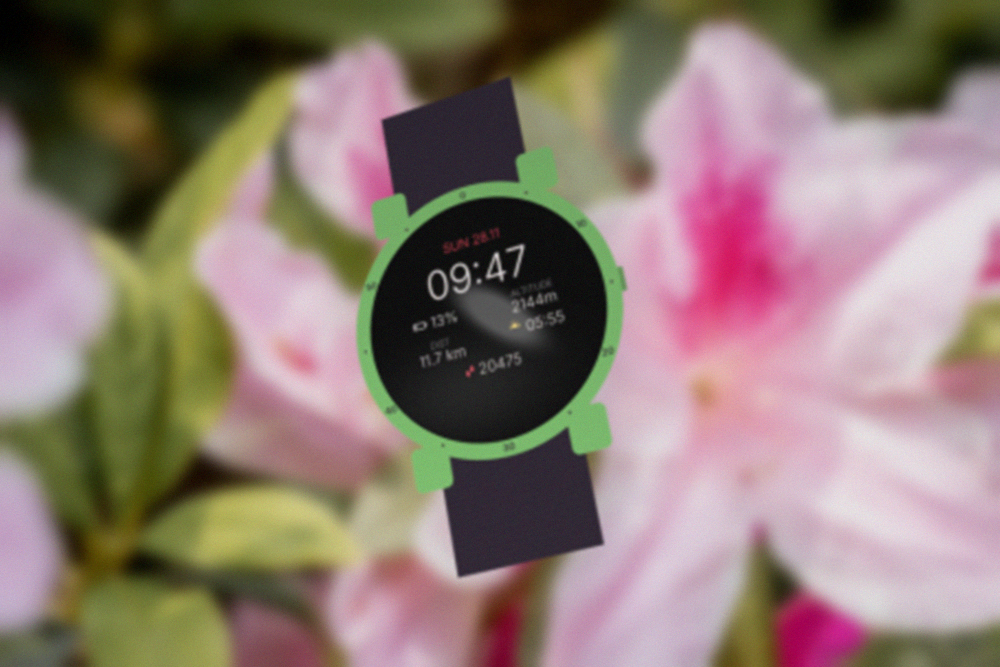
9.47
